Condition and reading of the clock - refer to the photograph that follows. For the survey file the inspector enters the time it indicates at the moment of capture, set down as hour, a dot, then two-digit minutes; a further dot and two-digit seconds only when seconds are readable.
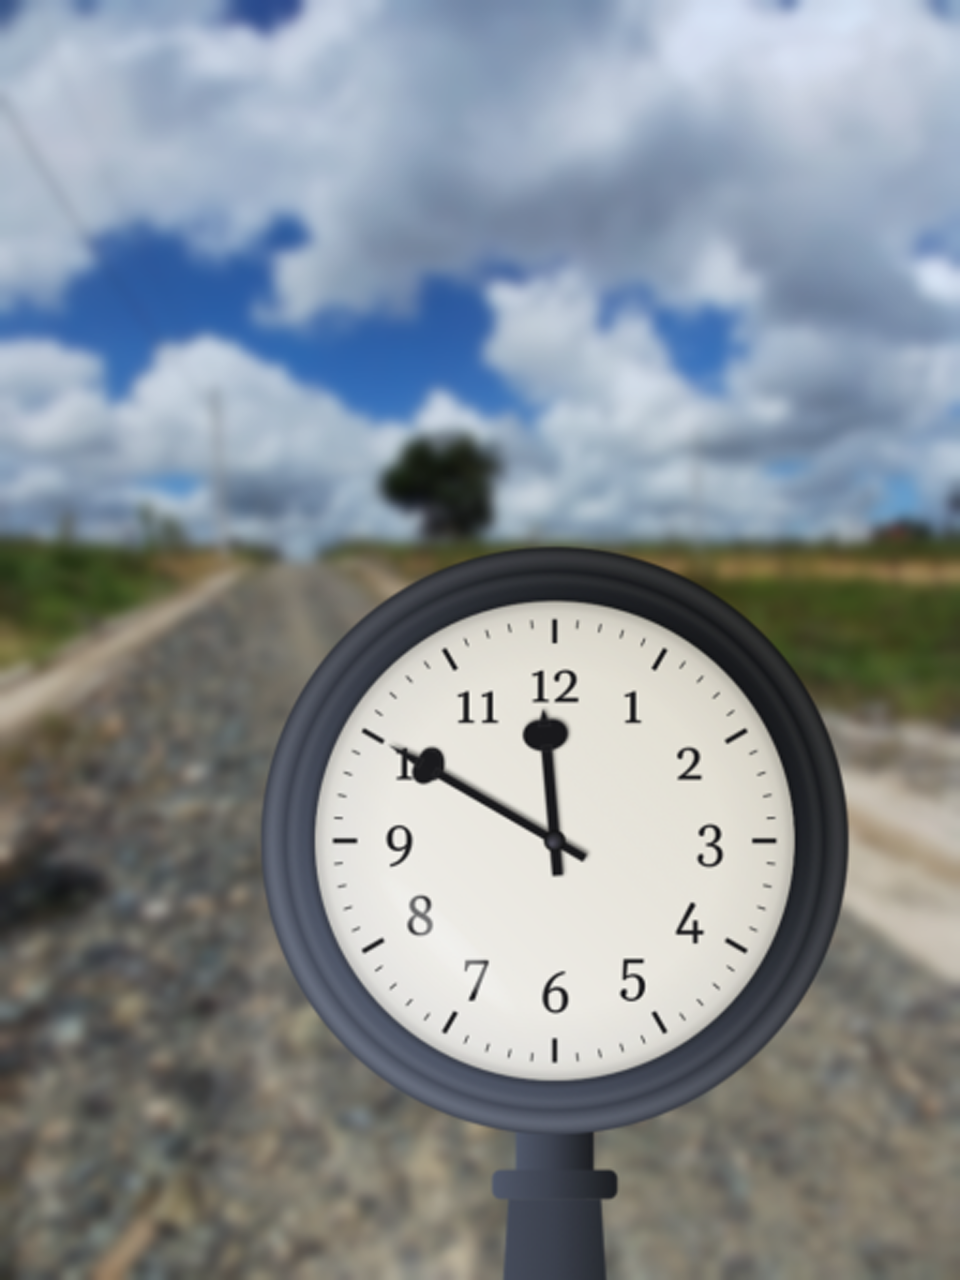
11.50
